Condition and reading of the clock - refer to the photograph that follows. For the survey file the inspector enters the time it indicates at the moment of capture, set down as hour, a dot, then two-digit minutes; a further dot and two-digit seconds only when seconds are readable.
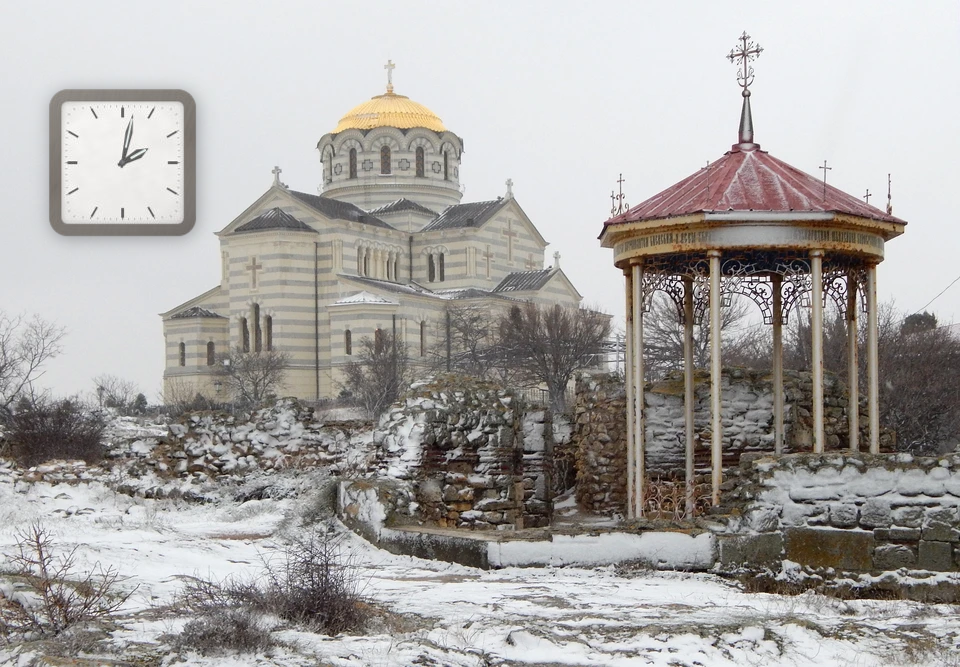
2.02
